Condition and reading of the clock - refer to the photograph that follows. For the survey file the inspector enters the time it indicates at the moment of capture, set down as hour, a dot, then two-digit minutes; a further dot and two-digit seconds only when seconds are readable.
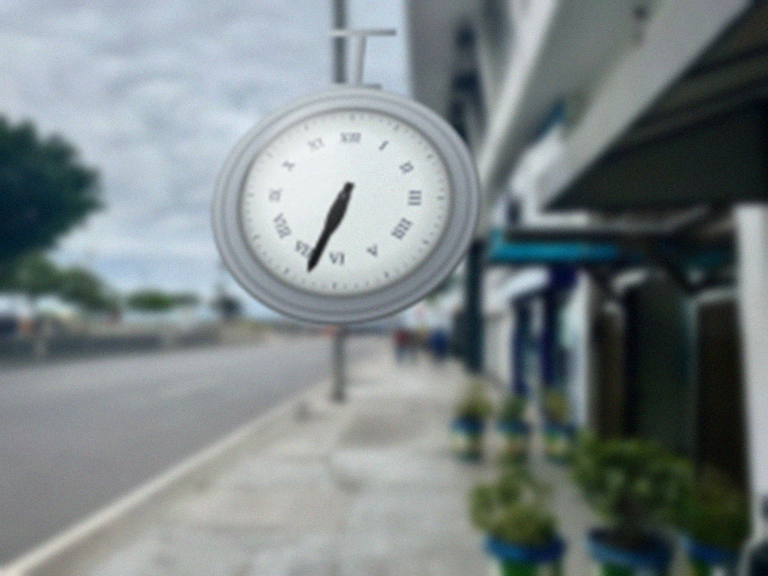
6.33
